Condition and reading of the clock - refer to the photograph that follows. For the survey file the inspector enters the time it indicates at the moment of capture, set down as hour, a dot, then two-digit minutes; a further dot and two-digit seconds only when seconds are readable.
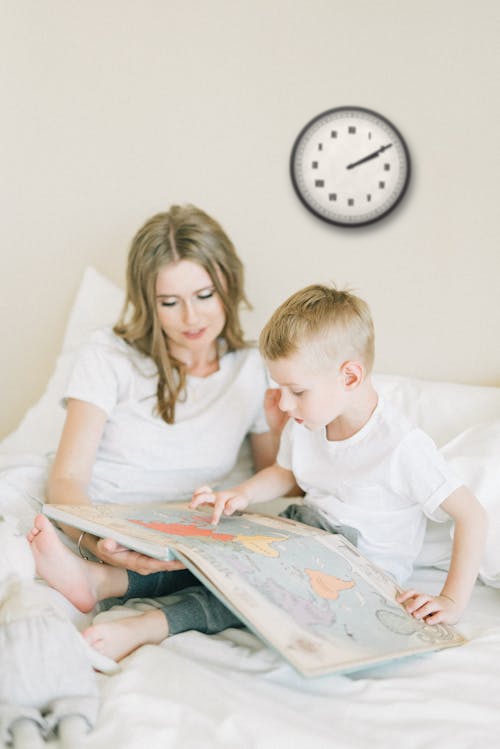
2.10
